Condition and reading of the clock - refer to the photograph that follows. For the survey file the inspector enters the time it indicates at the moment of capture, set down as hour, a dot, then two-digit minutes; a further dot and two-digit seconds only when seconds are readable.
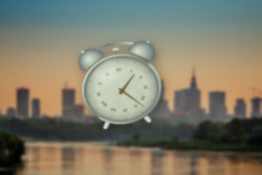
1.23
